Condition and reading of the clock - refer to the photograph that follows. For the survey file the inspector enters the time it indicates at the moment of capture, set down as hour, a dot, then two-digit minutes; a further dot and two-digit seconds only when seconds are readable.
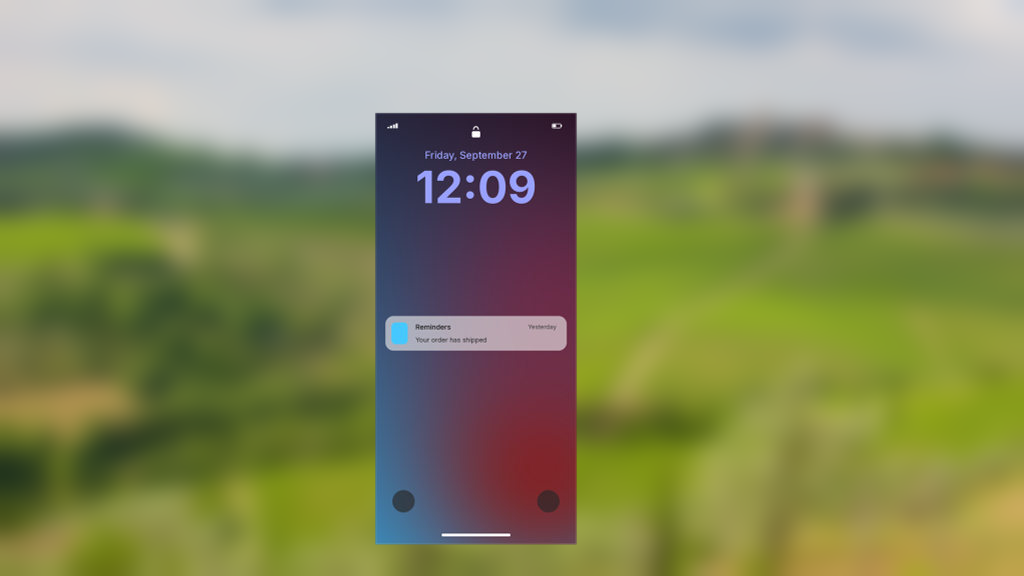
12.09
